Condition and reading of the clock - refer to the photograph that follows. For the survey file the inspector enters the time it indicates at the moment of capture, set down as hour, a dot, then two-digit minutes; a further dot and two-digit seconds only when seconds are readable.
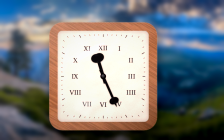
11.26
